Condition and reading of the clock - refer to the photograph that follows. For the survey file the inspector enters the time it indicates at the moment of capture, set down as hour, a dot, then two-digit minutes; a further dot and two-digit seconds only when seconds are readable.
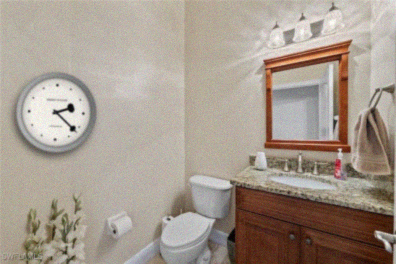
2.22
